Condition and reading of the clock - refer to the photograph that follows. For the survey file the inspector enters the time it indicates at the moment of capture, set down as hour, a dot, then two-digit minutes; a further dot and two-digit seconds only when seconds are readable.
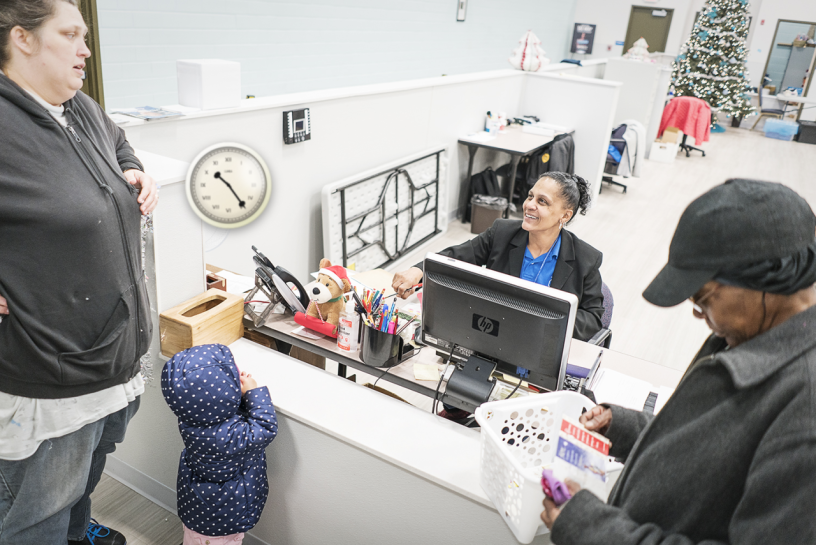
10.24
